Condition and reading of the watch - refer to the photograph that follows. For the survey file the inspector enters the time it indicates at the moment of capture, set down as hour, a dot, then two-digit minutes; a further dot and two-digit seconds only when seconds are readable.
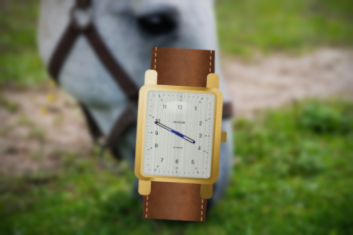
3.49
